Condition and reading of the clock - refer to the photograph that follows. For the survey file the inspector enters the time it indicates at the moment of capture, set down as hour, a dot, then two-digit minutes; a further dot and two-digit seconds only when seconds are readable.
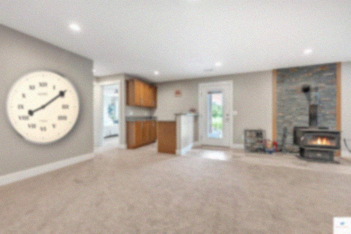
8.09
